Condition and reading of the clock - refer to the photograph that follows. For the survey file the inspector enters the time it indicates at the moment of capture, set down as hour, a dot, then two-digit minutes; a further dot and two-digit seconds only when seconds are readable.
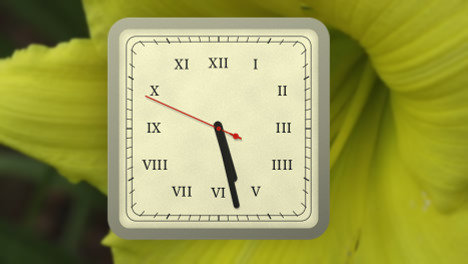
5.27.49
